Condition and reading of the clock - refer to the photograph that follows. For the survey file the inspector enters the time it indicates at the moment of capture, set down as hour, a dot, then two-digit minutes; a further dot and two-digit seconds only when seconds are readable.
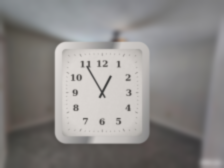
12.55
